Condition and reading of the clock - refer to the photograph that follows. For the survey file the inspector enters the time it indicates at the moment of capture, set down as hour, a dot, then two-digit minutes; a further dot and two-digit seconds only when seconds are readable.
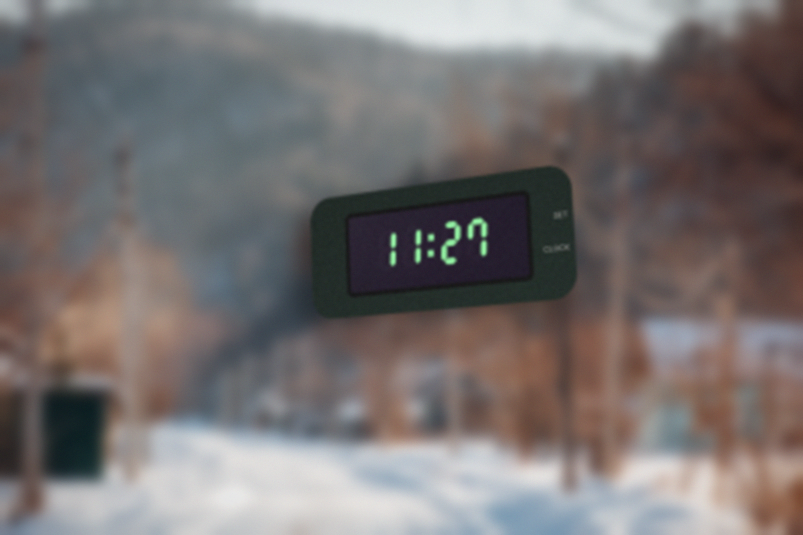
11.27
